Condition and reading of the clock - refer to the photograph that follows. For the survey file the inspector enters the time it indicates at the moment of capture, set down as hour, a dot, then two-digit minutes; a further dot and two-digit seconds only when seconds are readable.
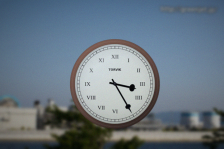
3.25
